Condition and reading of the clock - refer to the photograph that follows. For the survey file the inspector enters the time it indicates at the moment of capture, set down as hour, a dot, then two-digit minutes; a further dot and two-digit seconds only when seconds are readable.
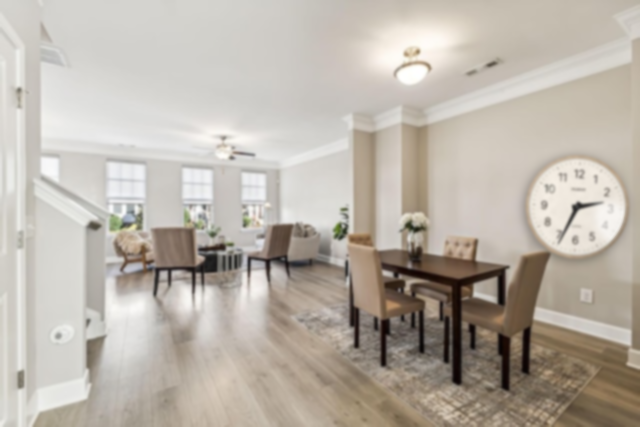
2.34
